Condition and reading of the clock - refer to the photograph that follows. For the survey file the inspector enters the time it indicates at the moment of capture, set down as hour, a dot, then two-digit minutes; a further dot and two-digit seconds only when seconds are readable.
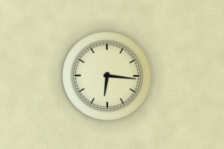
6.16
